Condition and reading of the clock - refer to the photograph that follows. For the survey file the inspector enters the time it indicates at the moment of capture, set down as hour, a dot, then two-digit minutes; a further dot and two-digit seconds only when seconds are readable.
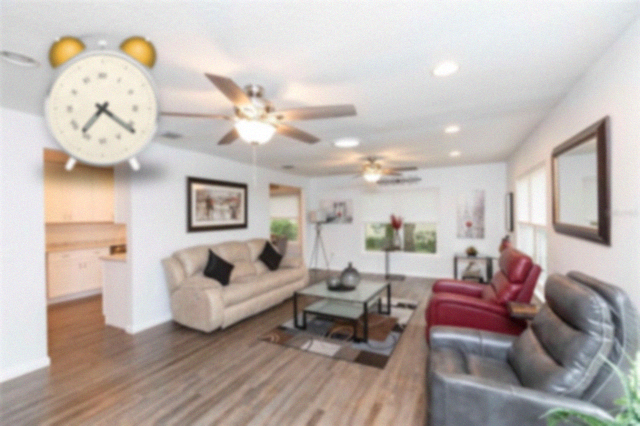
7.21
